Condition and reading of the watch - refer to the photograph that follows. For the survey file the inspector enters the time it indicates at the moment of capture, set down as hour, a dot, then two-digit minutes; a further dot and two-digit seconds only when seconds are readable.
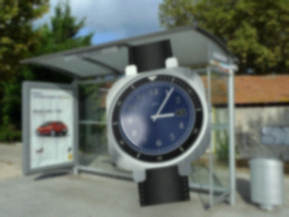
3.06
